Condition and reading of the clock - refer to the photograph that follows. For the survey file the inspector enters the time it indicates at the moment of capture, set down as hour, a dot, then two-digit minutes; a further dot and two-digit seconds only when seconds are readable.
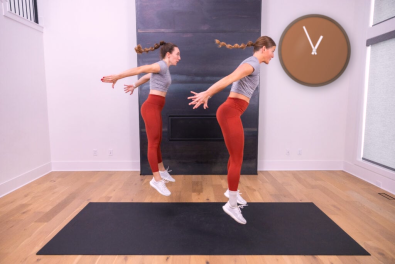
12.56
